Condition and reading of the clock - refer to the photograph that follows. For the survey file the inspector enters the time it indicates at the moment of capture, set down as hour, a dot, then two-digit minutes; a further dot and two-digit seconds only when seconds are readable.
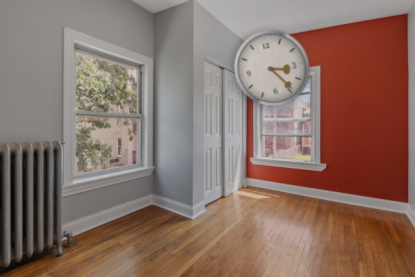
3.24
